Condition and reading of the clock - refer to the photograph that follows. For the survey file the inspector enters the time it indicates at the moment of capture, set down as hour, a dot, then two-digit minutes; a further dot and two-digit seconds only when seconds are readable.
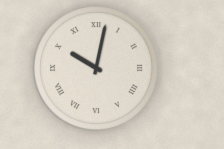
10.02
